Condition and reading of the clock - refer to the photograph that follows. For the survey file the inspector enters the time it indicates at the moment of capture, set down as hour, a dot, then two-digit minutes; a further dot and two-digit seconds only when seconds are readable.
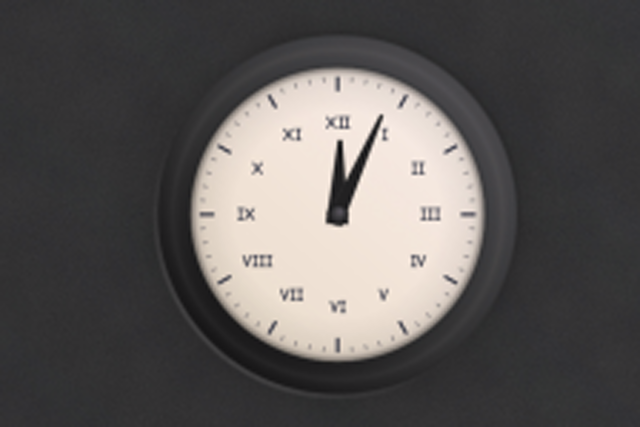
12.04
